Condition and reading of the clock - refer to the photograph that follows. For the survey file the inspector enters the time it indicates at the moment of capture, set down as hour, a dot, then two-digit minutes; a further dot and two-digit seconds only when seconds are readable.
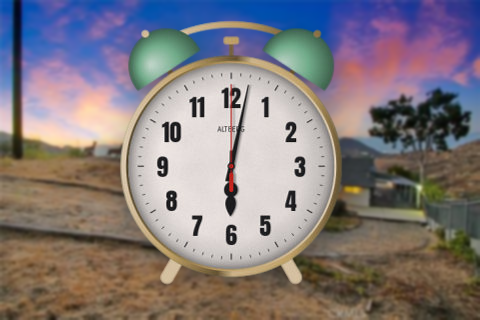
6.02.00
